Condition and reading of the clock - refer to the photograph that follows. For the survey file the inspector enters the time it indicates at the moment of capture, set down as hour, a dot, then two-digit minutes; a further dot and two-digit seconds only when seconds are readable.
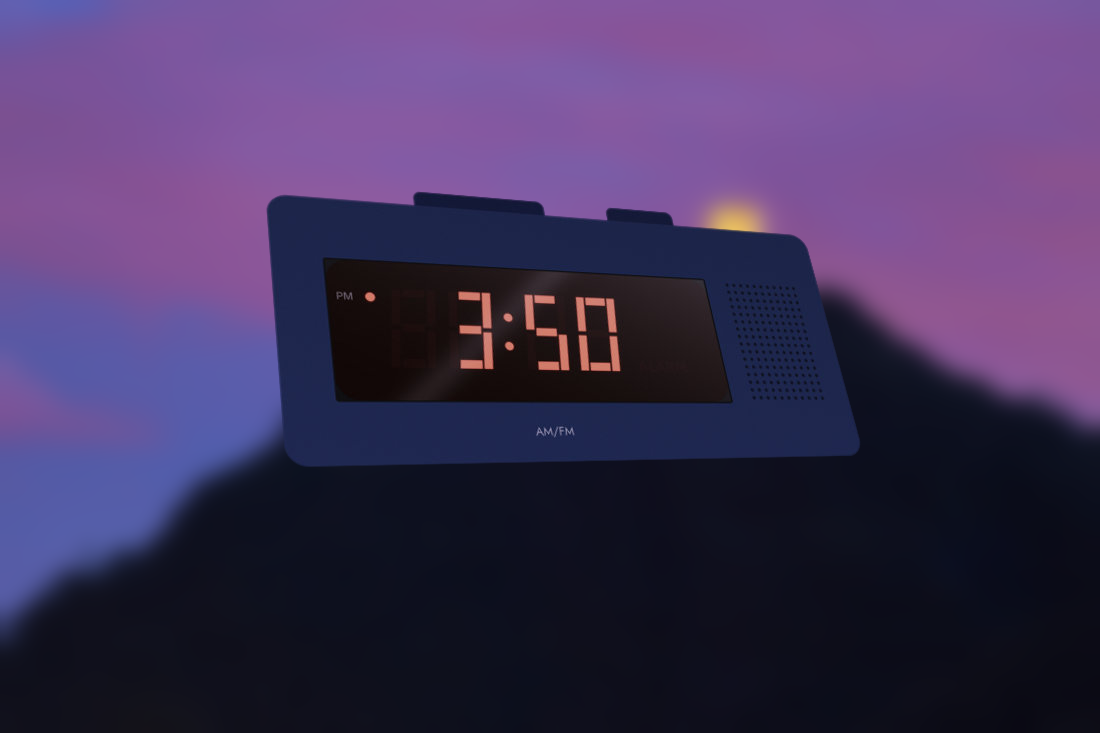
3.50
